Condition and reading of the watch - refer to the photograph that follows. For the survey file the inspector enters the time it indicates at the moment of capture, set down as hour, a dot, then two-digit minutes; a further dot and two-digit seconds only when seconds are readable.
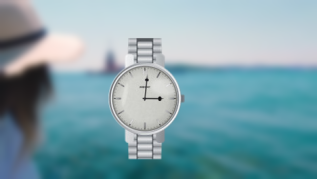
3.01
